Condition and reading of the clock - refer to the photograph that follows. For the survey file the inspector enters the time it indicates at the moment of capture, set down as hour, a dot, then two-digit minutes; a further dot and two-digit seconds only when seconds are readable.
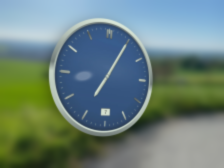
7.05
